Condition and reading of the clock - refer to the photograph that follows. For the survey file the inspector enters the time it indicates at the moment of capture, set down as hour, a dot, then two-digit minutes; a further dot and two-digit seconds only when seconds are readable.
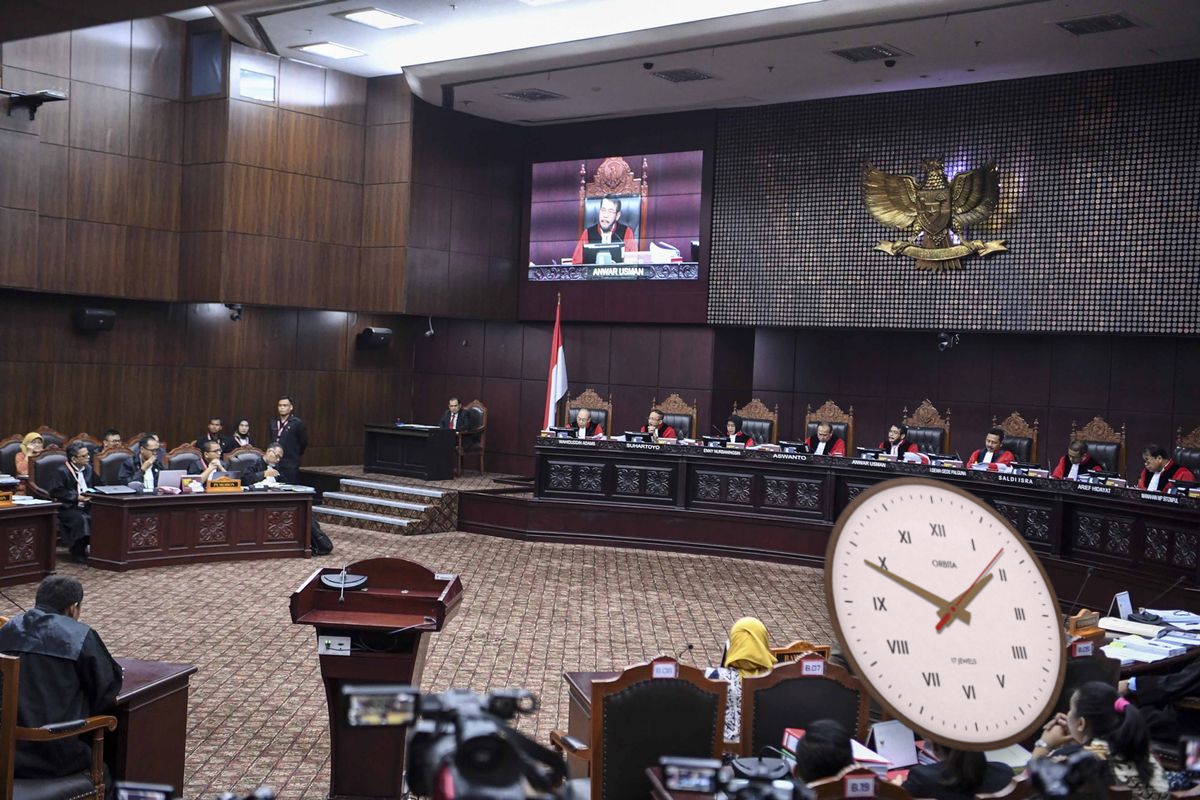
1.49.08
